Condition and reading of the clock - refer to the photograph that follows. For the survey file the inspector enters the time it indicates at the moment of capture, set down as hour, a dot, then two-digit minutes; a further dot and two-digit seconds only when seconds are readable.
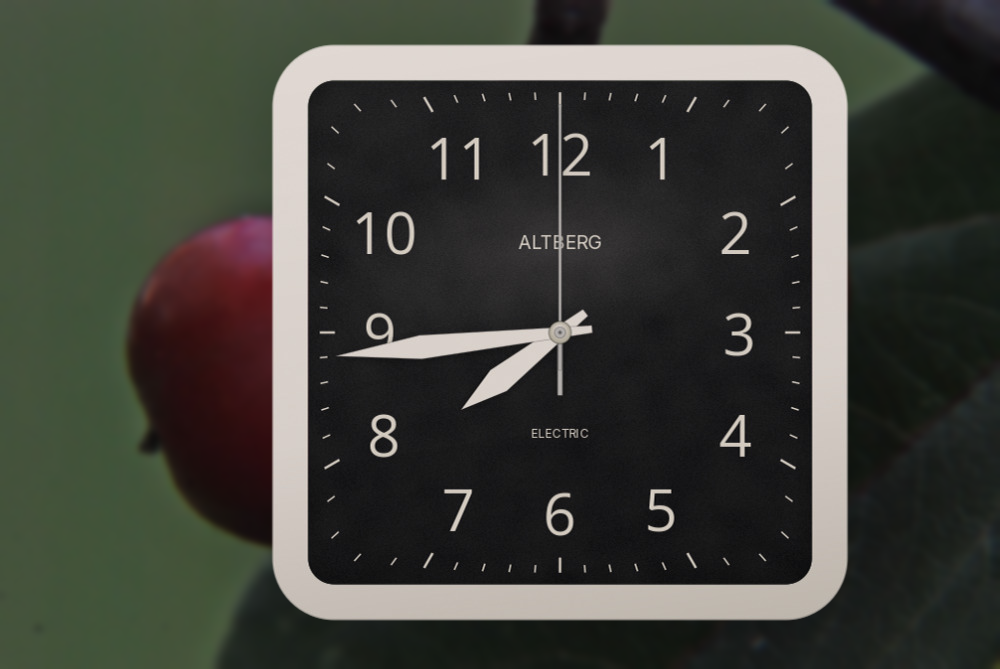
7.44.00
